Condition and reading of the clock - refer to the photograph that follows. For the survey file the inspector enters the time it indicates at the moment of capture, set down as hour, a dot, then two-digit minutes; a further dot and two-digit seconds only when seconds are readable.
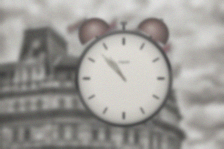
10.53
